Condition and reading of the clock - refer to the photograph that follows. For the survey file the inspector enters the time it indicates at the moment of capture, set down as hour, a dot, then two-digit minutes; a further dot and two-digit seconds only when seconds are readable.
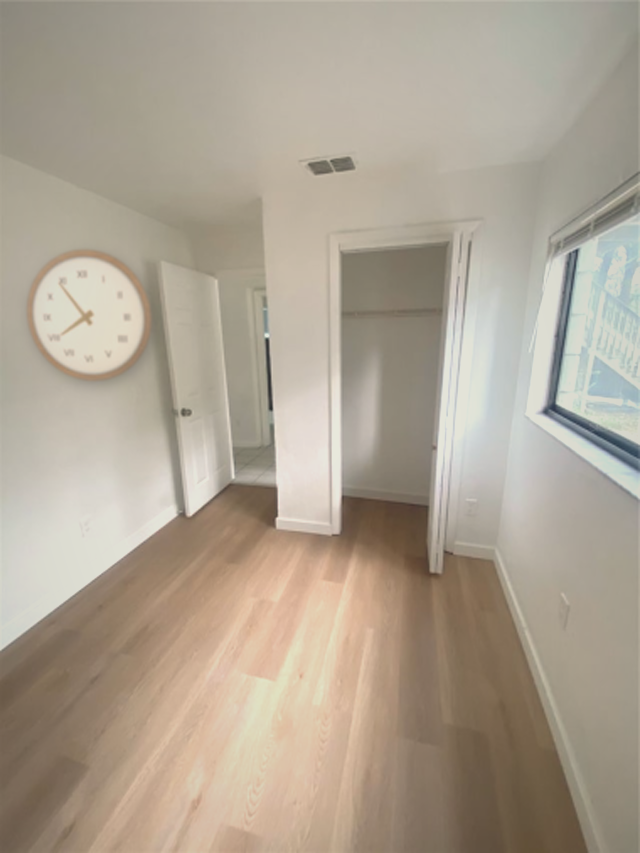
7.54
